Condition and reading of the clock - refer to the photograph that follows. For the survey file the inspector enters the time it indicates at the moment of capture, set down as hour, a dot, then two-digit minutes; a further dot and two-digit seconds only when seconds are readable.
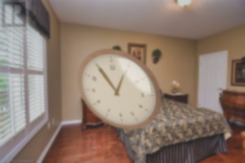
12.55
